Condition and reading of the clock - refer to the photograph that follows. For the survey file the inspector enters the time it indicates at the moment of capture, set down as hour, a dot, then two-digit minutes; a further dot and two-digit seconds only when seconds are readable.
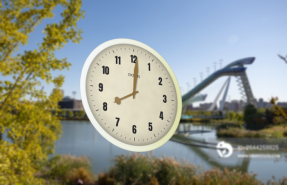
8.01
